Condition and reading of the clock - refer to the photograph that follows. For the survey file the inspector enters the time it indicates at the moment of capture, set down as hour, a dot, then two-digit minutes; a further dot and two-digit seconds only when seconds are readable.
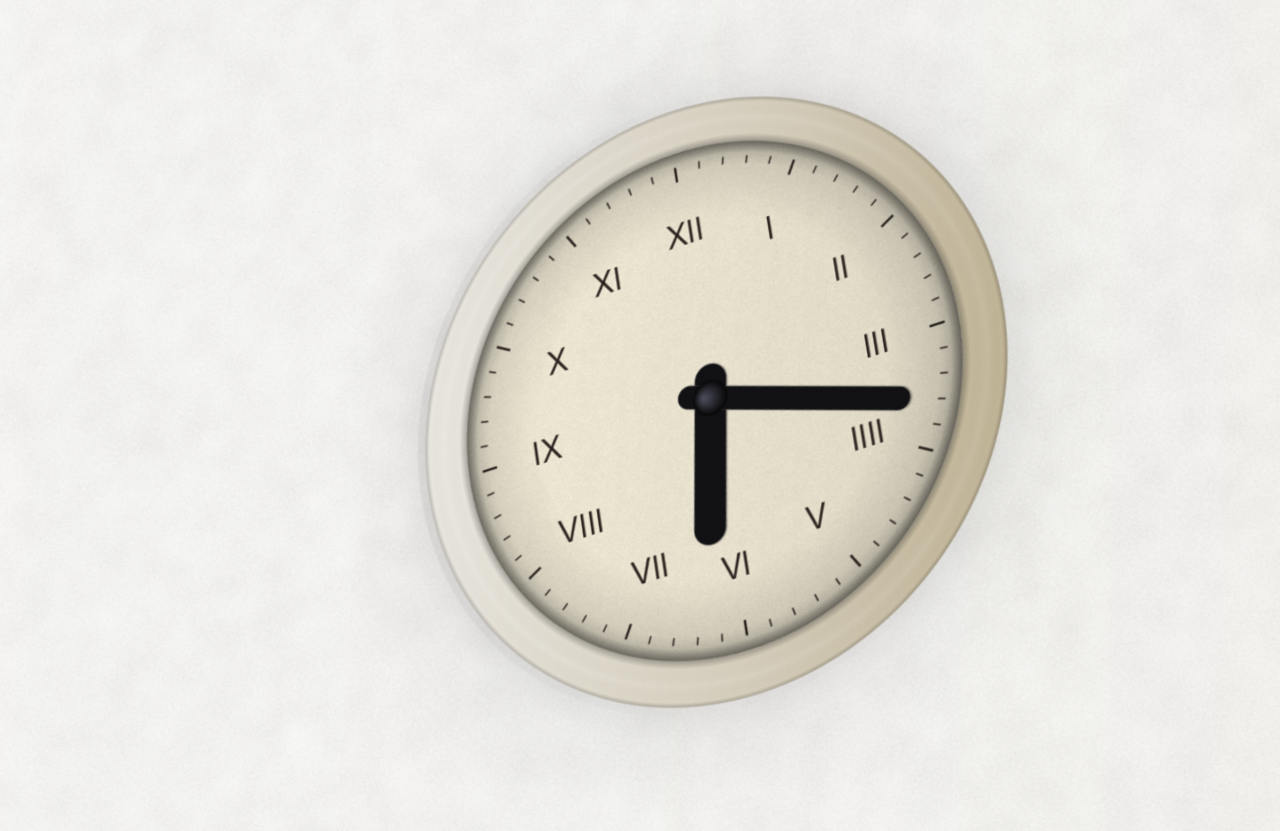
6.18
